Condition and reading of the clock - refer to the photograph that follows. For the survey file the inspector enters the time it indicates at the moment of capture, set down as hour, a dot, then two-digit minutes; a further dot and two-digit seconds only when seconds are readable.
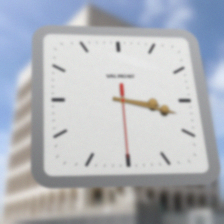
3.17.30
